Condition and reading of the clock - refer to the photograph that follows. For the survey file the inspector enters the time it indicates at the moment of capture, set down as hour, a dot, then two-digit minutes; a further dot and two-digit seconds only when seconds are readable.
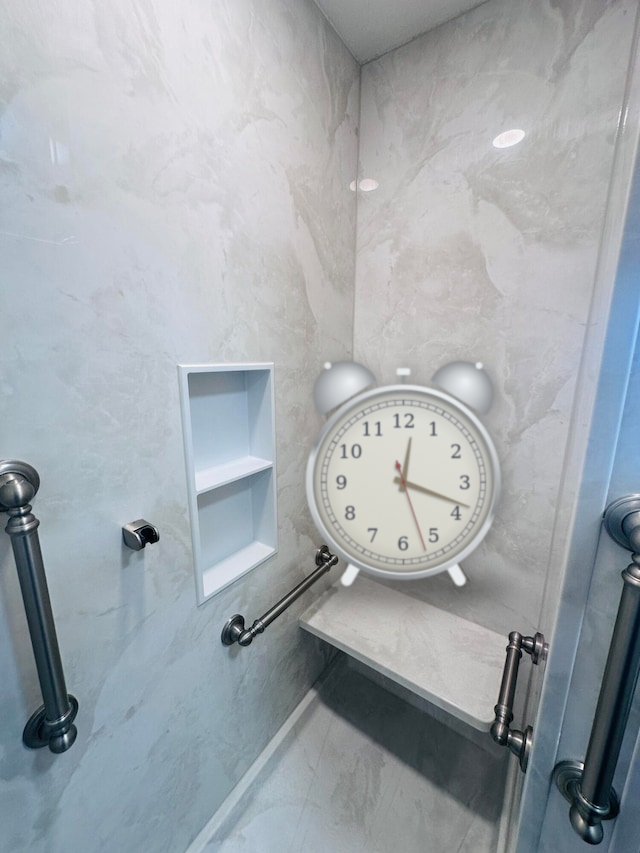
12.18.27
